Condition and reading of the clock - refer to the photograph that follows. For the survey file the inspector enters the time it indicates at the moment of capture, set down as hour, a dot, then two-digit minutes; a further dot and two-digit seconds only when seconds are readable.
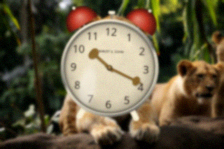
10.19
